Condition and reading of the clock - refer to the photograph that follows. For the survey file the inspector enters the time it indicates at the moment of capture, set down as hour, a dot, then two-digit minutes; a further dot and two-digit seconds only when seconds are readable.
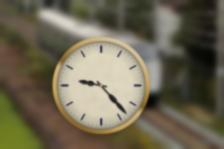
9.23
